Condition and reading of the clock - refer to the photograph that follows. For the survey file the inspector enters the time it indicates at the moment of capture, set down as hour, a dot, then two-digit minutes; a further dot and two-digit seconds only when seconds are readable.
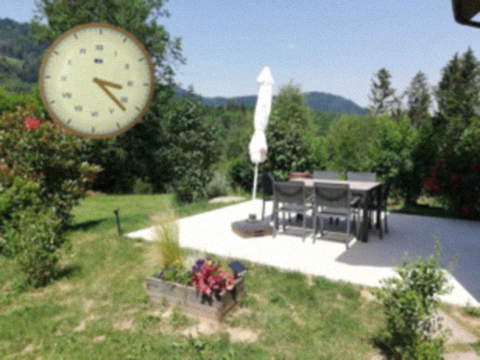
3.22
